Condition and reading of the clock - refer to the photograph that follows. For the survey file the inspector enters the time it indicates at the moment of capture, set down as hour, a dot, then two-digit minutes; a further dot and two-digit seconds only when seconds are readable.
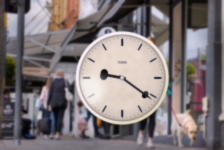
9.21
